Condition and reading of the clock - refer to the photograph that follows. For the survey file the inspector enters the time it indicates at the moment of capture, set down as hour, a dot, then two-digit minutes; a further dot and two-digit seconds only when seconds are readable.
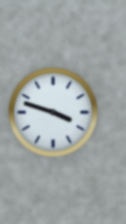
3.48
